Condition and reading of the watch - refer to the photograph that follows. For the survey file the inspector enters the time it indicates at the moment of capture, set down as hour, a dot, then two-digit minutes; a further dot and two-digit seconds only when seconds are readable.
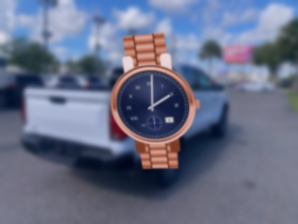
2.01
